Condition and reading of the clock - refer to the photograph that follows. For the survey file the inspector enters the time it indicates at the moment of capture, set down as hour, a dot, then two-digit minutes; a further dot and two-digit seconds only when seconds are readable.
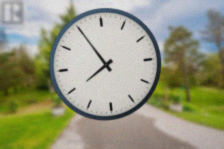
7.55
